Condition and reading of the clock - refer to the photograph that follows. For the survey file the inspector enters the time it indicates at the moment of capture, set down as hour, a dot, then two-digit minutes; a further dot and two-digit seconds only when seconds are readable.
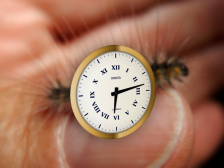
6.13
